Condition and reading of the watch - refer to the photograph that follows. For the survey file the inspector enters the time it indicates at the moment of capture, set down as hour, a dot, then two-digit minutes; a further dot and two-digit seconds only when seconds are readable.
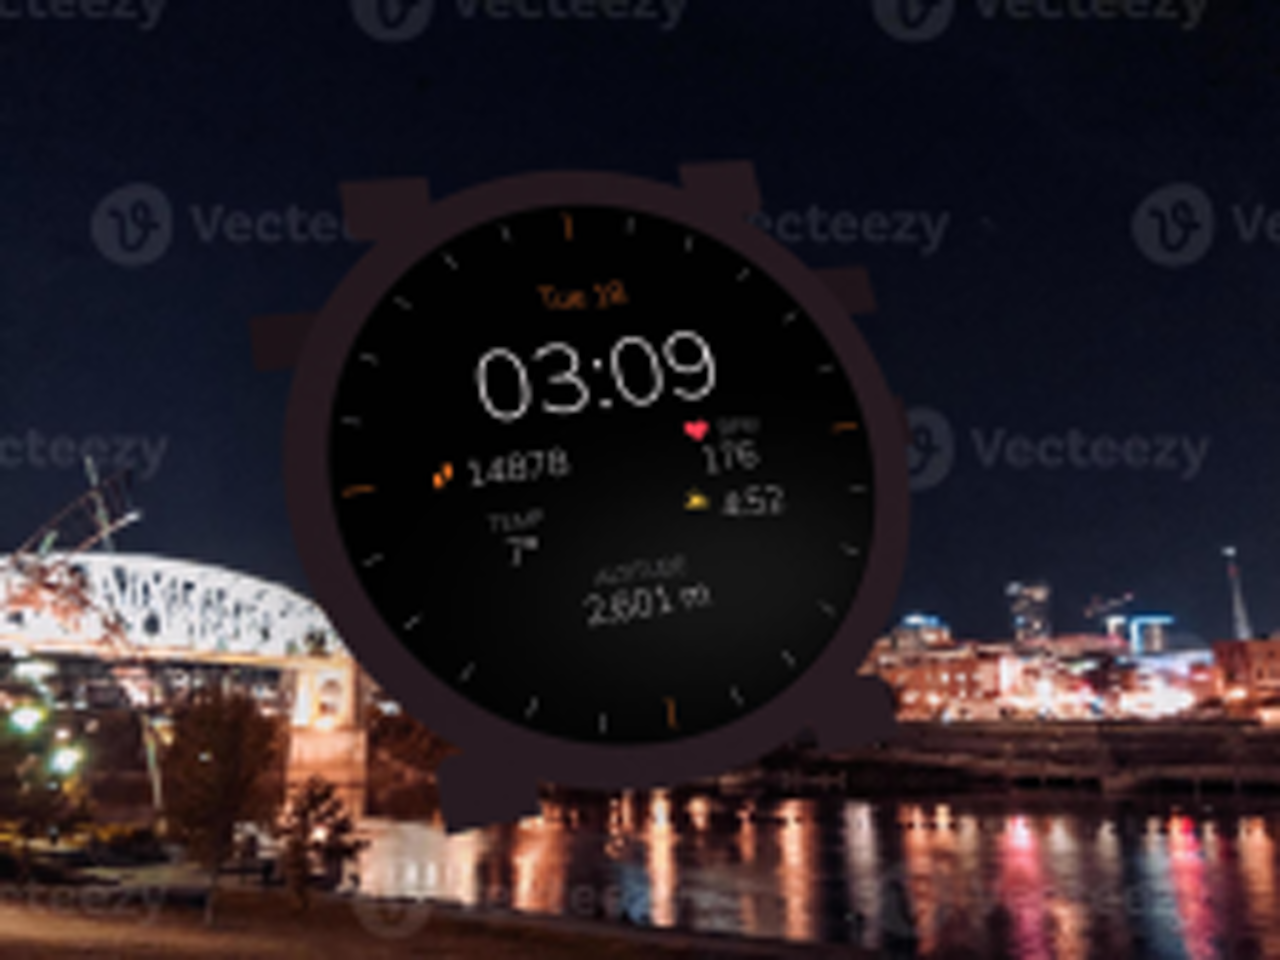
3.09
